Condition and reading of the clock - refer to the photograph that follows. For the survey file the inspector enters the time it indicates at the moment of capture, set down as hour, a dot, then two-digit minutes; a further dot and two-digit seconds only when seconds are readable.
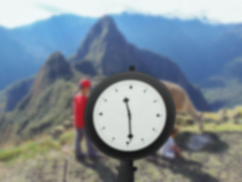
11.29
